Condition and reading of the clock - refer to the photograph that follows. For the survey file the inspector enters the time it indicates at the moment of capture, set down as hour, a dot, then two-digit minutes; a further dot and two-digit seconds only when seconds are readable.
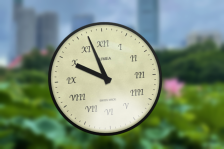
9.57
